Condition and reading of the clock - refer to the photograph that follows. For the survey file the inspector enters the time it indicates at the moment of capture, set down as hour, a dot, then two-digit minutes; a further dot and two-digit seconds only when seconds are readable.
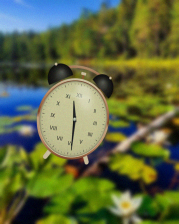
11.29
